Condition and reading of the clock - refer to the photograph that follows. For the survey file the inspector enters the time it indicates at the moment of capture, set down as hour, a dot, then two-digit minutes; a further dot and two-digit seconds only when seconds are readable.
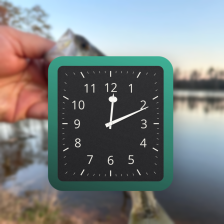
12.11
